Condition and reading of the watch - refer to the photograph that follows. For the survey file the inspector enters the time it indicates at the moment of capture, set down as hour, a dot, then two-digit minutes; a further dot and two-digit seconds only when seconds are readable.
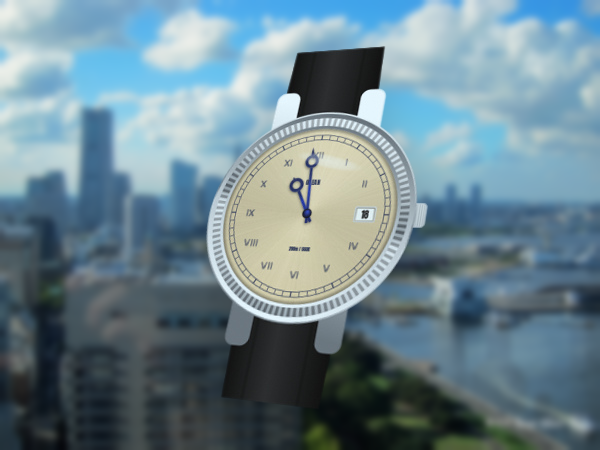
10.59
